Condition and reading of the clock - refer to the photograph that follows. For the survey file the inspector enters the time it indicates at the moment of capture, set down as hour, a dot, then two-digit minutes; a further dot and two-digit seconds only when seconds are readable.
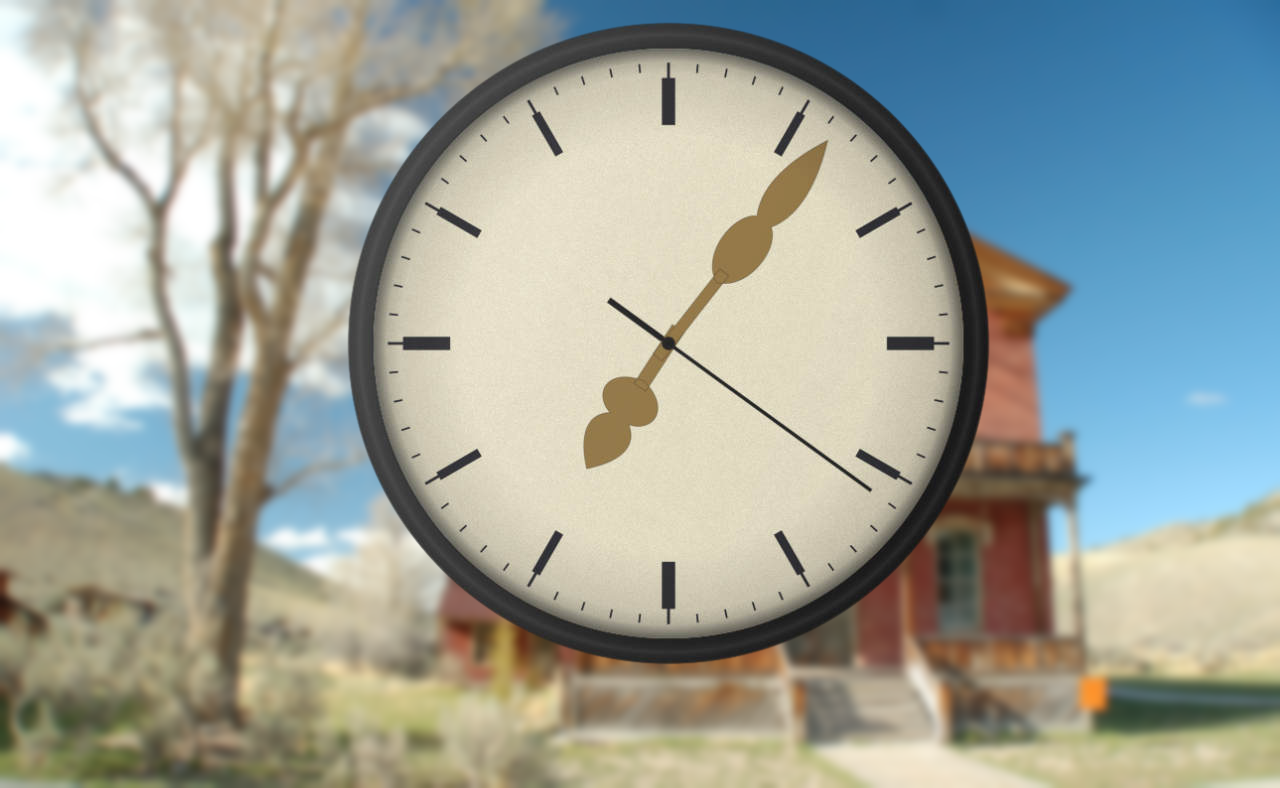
7.06.21
